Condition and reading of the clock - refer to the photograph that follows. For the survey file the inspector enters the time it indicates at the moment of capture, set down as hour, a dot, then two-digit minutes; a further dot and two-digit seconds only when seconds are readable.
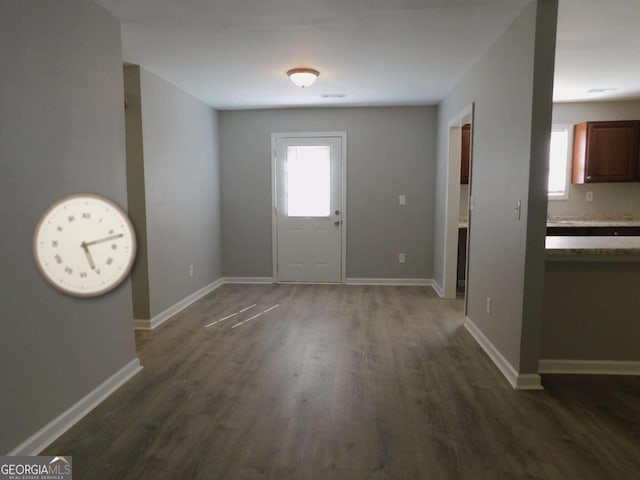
5.12
